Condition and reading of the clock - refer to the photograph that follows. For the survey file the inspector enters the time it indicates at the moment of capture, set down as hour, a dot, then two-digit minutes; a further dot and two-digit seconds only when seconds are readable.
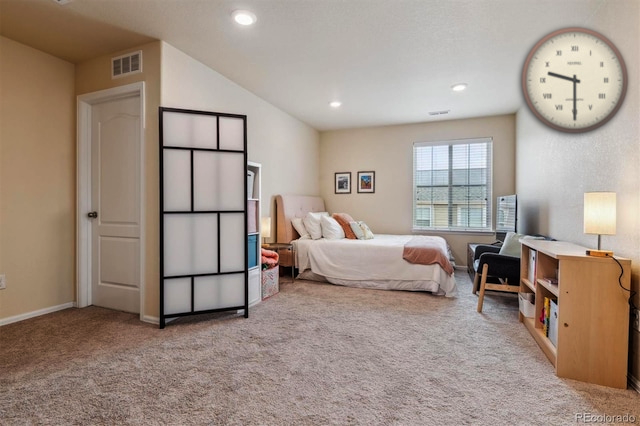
9.30
